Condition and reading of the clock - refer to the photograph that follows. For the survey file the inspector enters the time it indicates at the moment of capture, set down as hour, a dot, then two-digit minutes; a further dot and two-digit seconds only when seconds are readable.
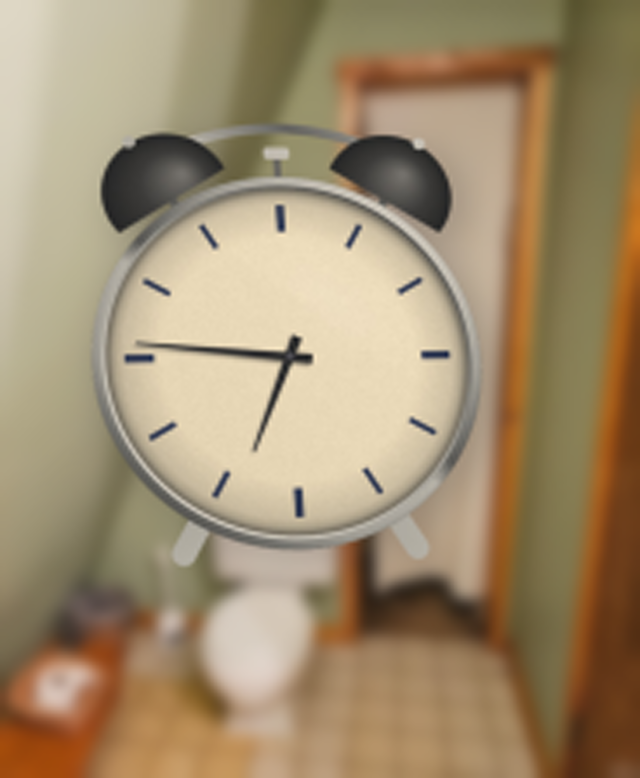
6.46
